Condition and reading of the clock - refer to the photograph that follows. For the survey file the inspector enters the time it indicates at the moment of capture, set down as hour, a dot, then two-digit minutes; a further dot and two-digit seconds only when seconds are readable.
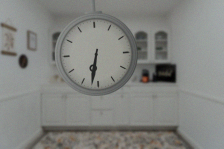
6.32
